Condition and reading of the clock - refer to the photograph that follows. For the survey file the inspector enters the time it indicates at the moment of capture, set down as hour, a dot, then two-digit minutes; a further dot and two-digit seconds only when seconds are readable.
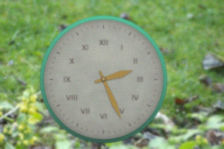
2.26
